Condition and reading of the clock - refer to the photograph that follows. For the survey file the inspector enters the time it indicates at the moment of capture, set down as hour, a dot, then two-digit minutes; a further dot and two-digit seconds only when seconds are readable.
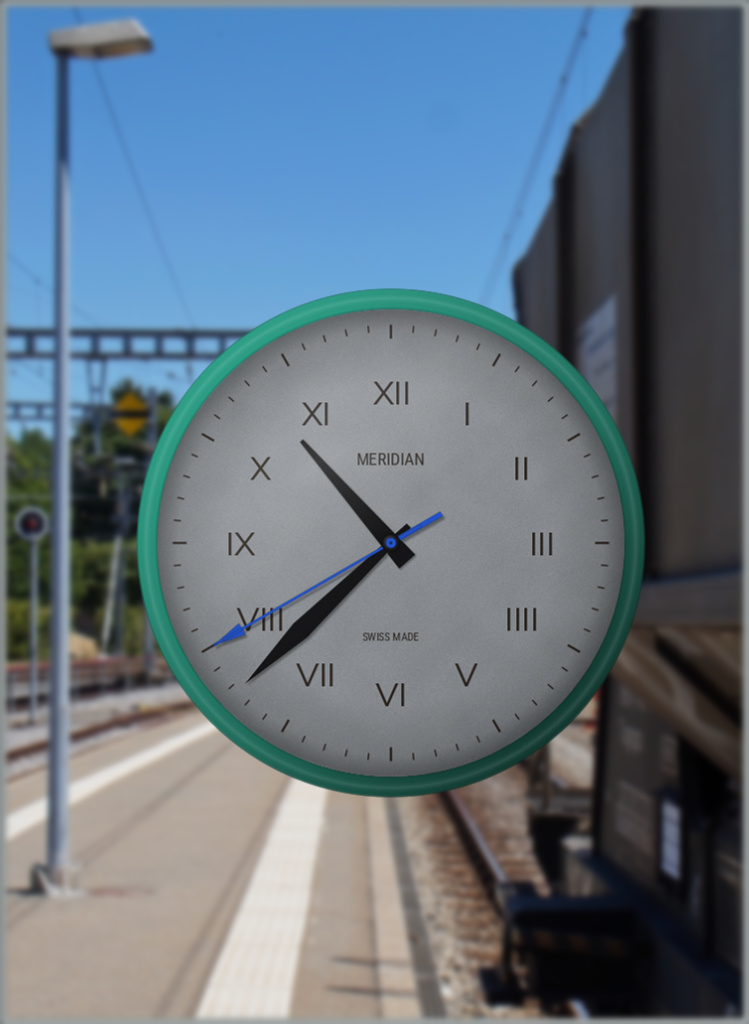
10.37.40
